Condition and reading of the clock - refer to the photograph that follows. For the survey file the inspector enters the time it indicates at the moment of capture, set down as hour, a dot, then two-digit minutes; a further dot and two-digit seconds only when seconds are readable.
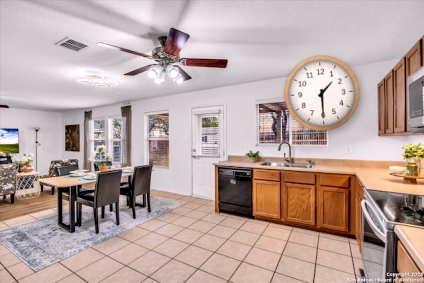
1.30
